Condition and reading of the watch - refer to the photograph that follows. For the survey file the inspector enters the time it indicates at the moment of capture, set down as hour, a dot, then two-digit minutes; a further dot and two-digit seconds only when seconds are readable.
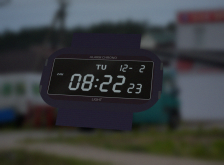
8.22.23
